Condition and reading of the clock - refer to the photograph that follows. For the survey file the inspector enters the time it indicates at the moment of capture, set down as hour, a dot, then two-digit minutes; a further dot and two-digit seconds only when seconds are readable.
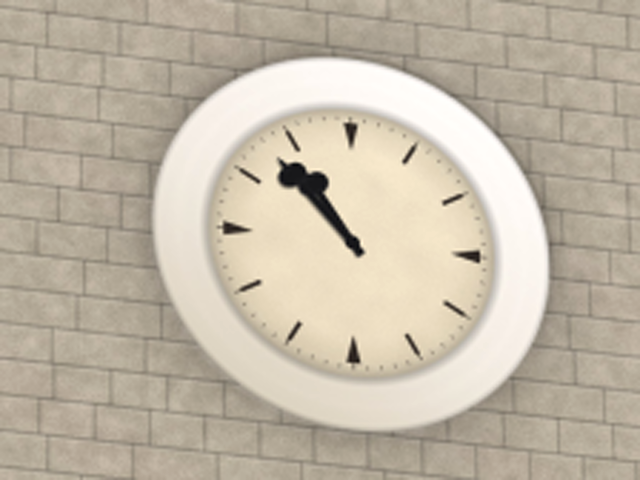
10.53
